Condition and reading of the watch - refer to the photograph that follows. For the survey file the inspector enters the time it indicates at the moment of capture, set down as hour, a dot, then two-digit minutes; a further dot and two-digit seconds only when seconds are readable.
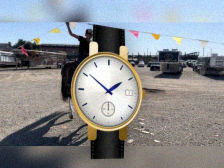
1.51
